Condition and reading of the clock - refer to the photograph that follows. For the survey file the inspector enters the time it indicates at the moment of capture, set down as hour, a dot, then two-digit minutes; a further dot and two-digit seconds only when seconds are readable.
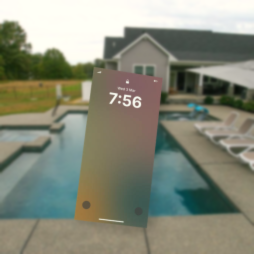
7.56
